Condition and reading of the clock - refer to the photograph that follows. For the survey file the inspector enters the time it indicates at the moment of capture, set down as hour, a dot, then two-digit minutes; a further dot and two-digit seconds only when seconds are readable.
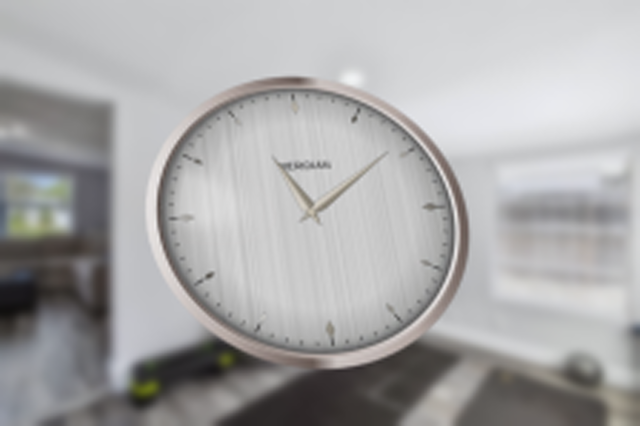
11.09
